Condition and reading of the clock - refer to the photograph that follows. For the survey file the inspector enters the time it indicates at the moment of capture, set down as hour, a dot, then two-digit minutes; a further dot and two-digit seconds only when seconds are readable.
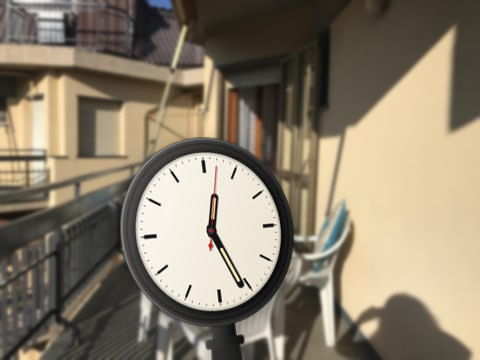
12.26.02
